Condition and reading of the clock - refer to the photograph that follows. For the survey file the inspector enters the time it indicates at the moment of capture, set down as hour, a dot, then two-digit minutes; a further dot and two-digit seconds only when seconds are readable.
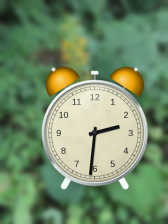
2.31
